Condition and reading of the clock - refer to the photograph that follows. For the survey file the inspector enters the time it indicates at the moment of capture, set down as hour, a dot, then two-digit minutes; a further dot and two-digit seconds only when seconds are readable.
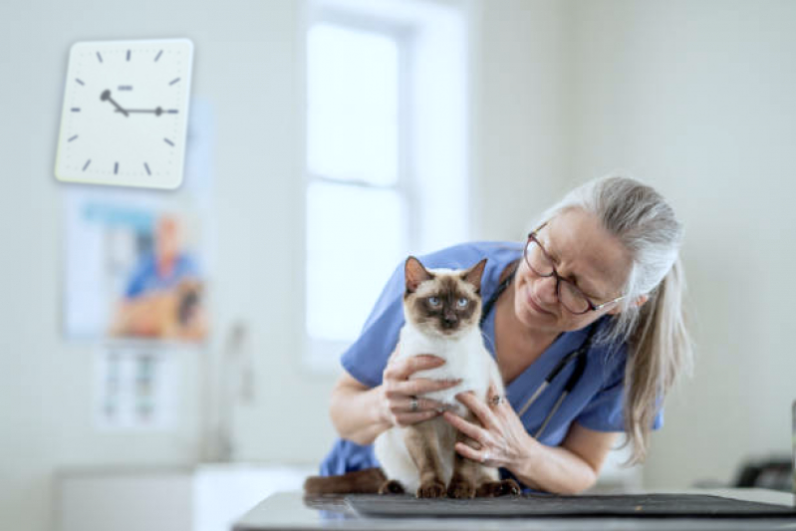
10.15
